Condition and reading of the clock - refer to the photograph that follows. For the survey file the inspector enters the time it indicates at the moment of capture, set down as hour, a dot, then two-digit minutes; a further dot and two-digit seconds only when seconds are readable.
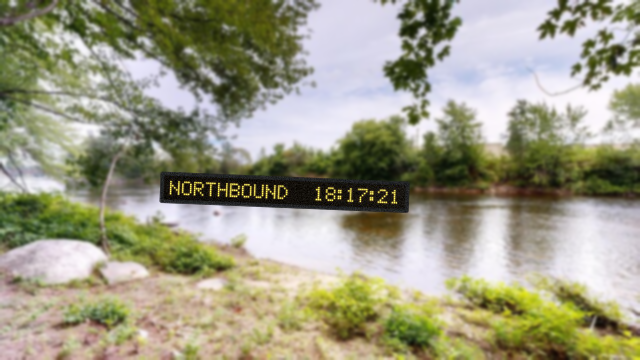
18.17.21
